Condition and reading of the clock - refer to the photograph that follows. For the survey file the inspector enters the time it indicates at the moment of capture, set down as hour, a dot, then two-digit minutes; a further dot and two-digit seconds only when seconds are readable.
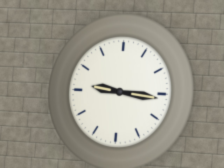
9.16
